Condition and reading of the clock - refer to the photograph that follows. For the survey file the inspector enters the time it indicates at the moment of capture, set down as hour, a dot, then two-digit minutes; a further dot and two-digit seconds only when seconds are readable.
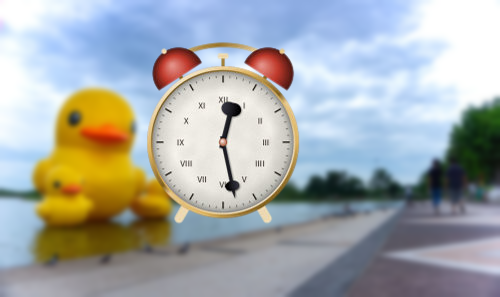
12.28
